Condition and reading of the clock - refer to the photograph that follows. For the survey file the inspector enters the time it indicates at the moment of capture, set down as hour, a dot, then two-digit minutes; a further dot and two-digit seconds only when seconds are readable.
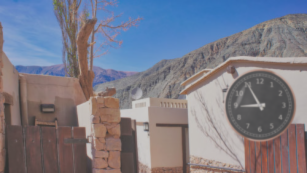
8.55
